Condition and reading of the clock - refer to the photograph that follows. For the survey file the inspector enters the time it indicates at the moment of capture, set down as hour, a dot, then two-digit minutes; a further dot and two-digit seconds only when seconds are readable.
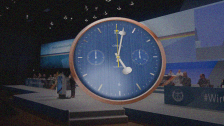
5.02
